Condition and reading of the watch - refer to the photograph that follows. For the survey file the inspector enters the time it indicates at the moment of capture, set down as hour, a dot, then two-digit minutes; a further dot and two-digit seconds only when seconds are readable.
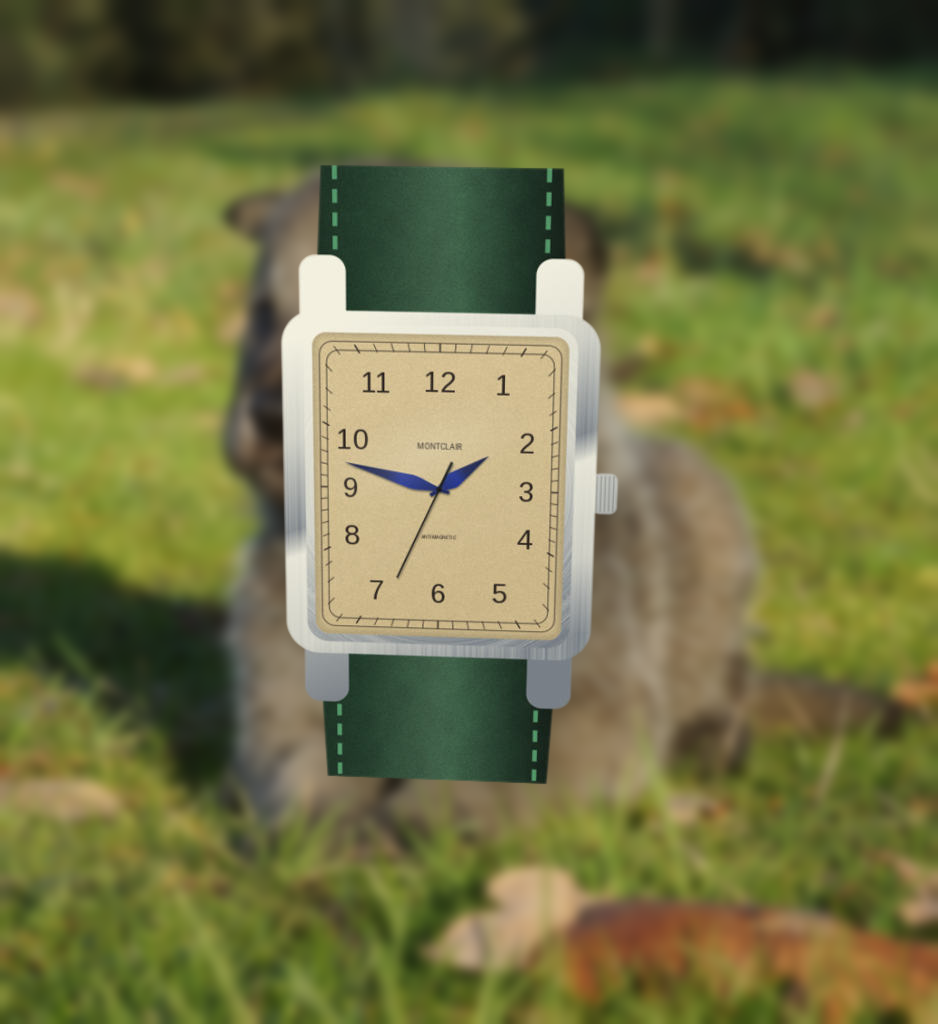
1.47.34
